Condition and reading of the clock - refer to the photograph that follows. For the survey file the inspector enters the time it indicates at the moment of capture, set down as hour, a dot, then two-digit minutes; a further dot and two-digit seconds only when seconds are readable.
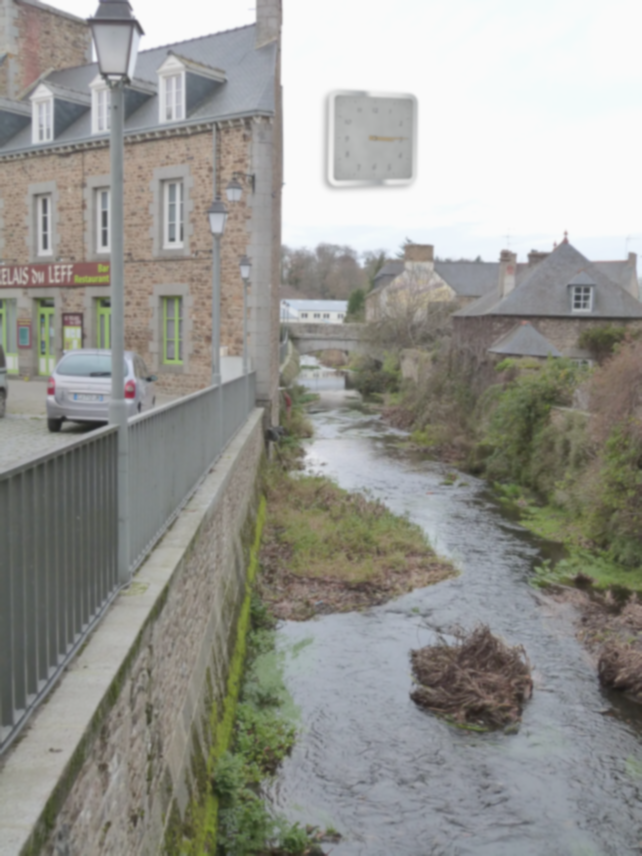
3.15
